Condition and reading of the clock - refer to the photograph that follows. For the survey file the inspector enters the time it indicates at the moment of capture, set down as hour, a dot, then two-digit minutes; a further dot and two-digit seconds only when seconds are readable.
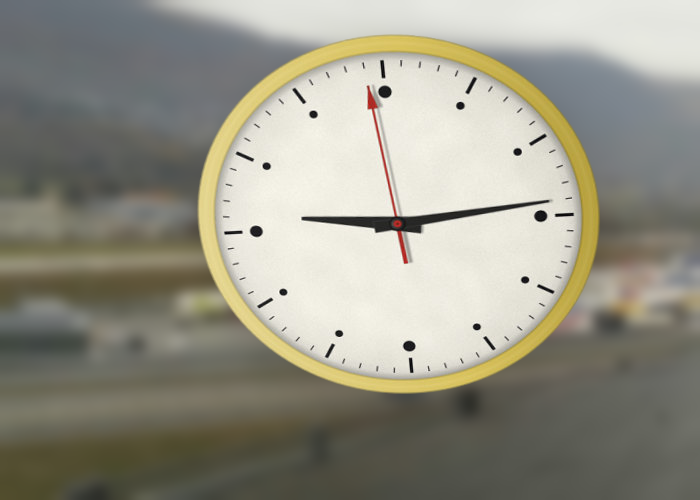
9.13.59
